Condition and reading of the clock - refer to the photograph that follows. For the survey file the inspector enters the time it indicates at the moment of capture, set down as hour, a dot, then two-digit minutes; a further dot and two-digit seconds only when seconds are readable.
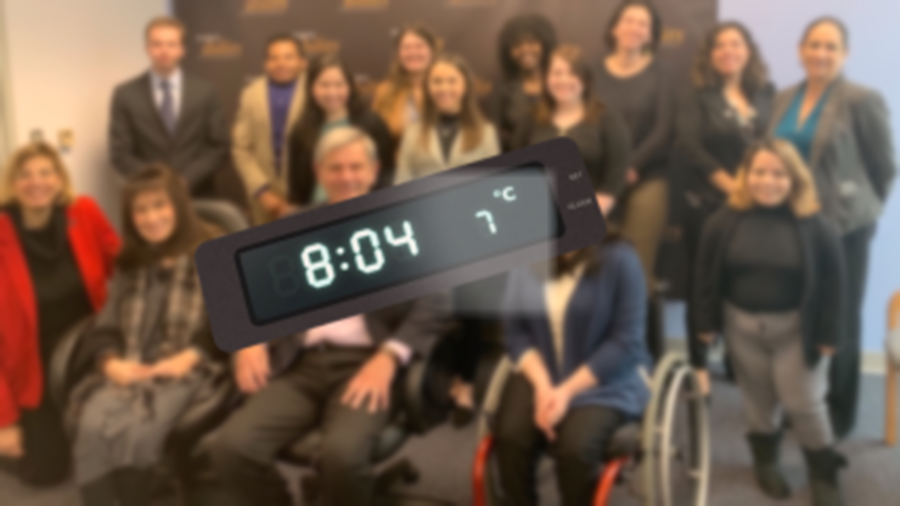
8.04
